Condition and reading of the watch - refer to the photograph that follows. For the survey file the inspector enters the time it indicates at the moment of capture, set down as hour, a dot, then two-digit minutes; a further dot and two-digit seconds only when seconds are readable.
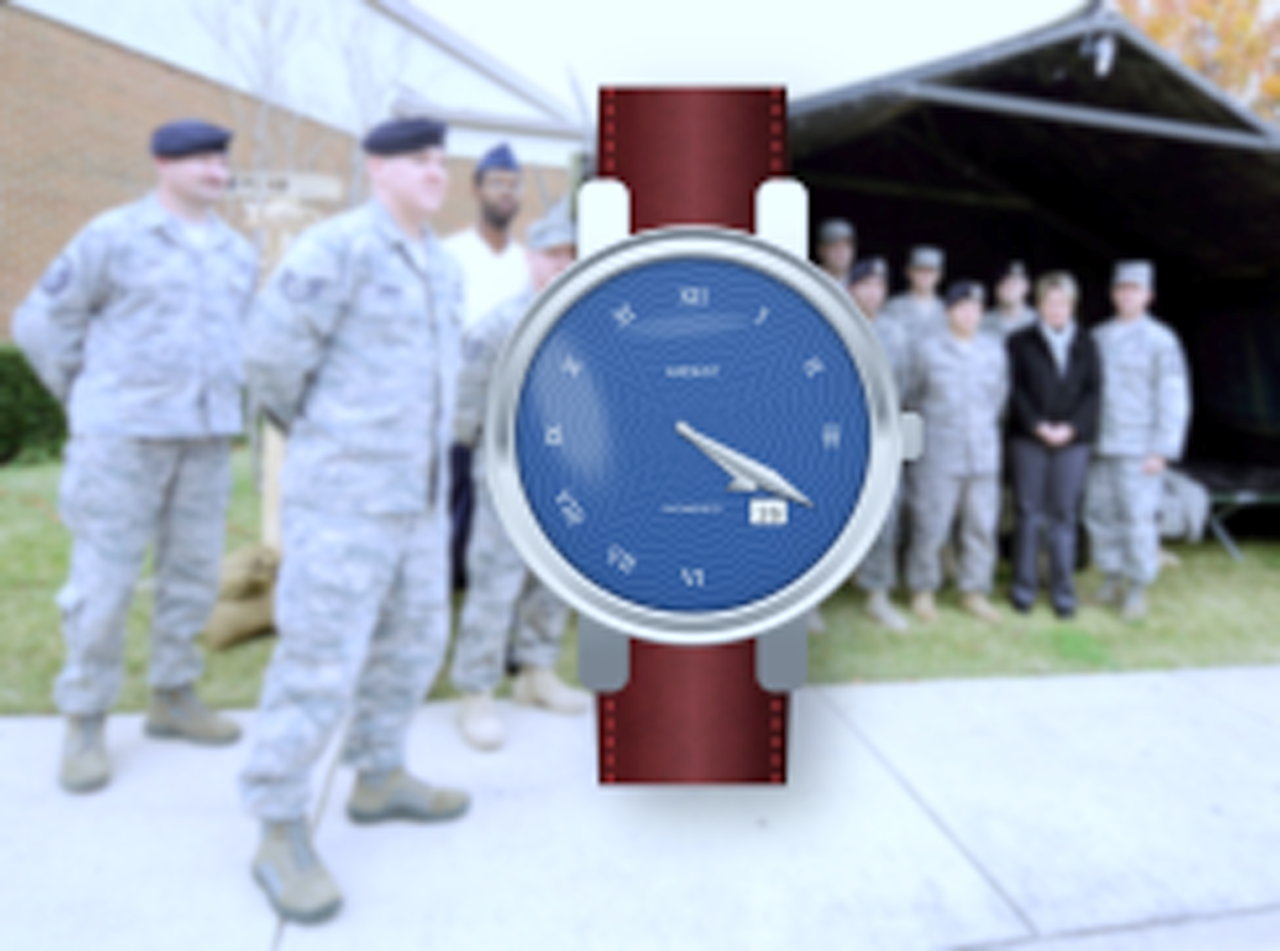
4.20
